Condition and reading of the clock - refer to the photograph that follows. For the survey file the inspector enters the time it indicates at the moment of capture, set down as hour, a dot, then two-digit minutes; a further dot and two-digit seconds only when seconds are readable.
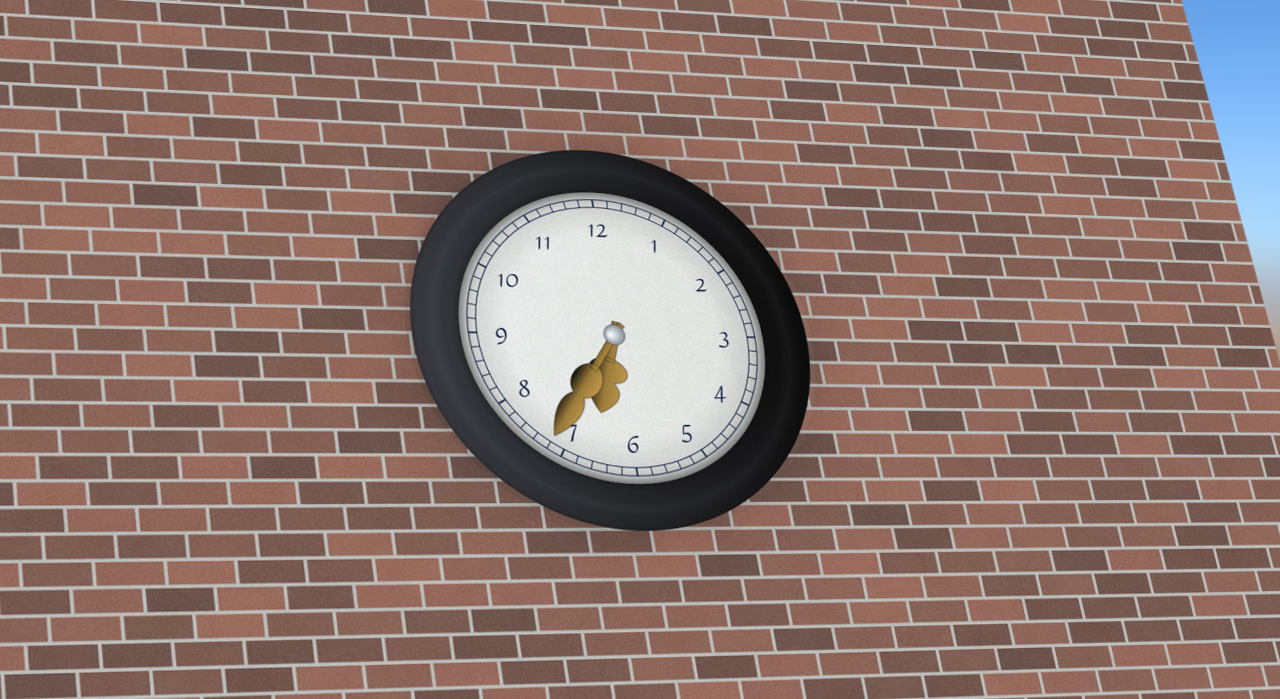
6.36
